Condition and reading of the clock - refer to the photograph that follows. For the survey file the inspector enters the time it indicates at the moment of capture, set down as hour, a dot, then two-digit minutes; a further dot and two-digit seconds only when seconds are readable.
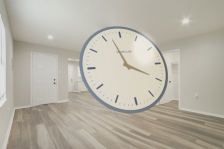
3.57
